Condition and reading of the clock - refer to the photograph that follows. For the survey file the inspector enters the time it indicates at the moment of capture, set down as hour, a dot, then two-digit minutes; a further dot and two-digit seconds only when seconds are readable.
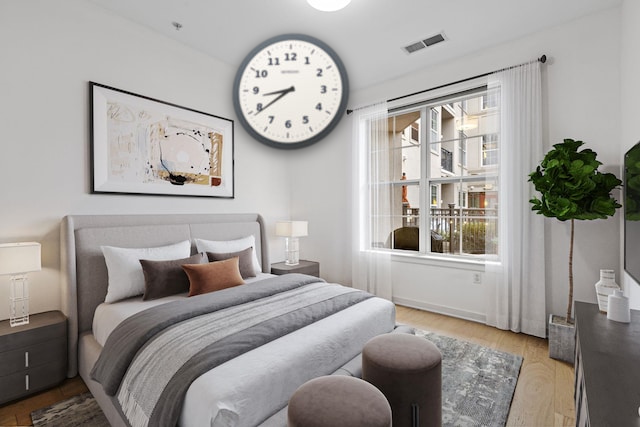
8.39
